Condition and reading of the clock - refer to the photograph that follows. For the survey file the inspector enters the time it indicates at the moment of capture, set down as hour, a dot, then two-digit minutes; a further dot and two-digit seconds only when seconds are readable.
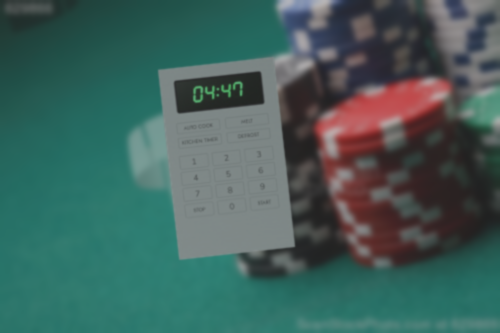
4.47
